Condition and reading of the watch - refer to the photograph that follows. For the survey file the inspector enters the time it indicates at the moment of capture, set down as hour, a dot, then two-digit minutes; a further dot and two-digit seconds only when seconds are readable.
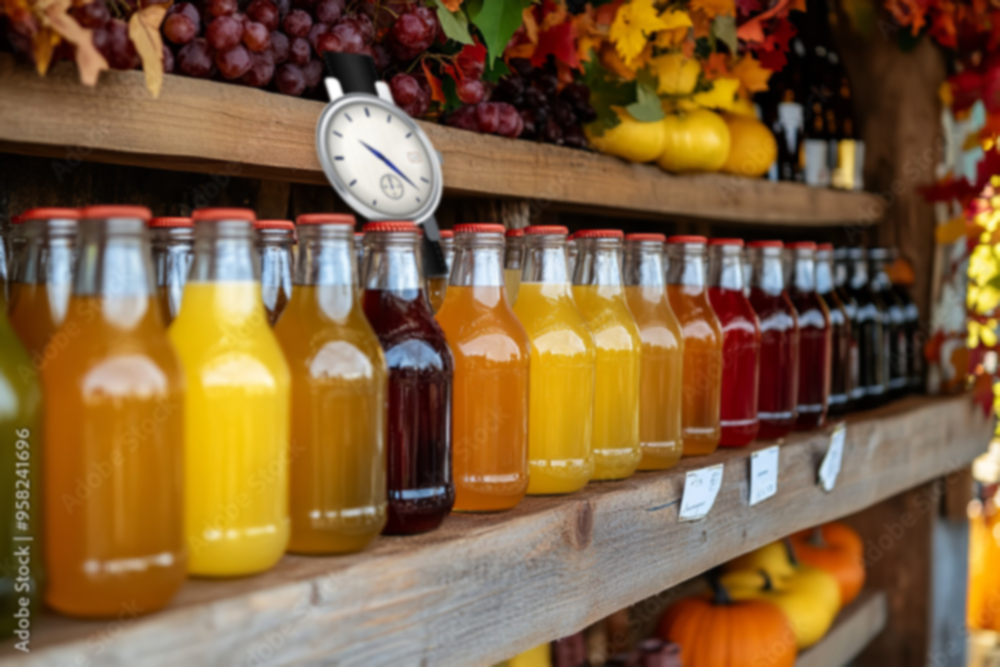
10.23
